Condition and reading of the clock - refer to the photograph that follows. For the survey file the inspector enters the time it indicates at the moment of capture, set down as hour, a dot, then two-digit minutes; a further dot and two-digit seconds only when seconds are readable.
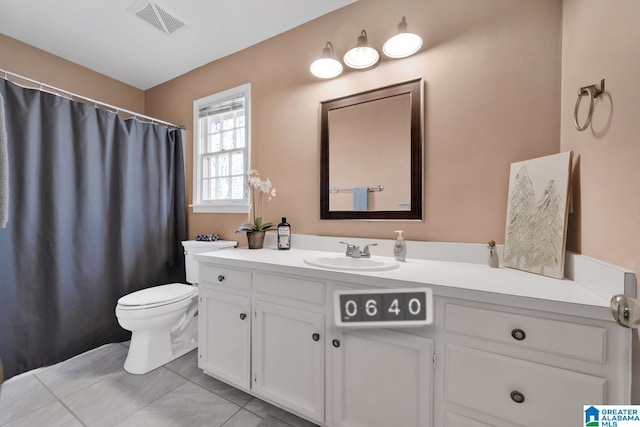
6.40
